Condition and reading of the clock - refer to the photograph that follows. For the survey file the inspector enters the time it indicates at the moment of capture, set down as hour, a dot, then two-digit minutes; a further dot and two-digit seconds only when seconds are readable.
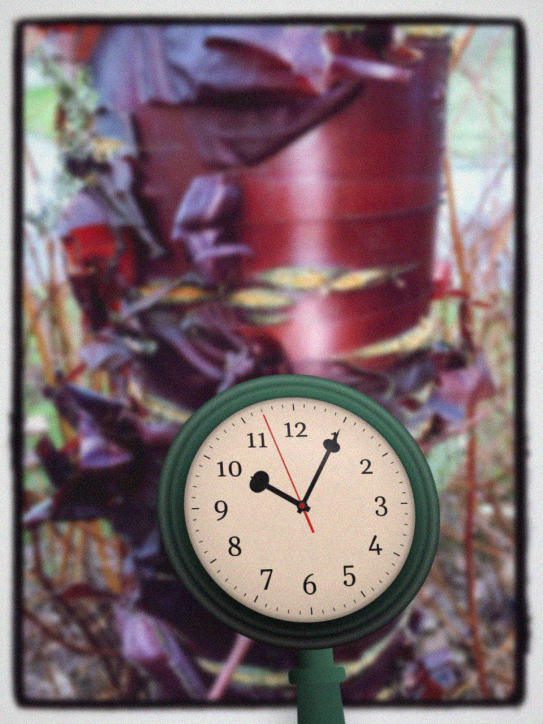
10.04.57
